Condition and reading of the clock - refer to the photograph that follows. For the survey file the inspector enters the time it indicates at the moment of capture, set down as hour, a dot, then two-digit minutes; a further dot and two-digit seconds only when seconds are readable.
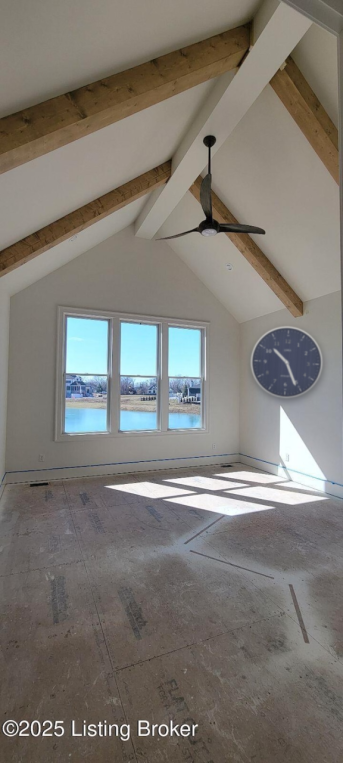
10.26
